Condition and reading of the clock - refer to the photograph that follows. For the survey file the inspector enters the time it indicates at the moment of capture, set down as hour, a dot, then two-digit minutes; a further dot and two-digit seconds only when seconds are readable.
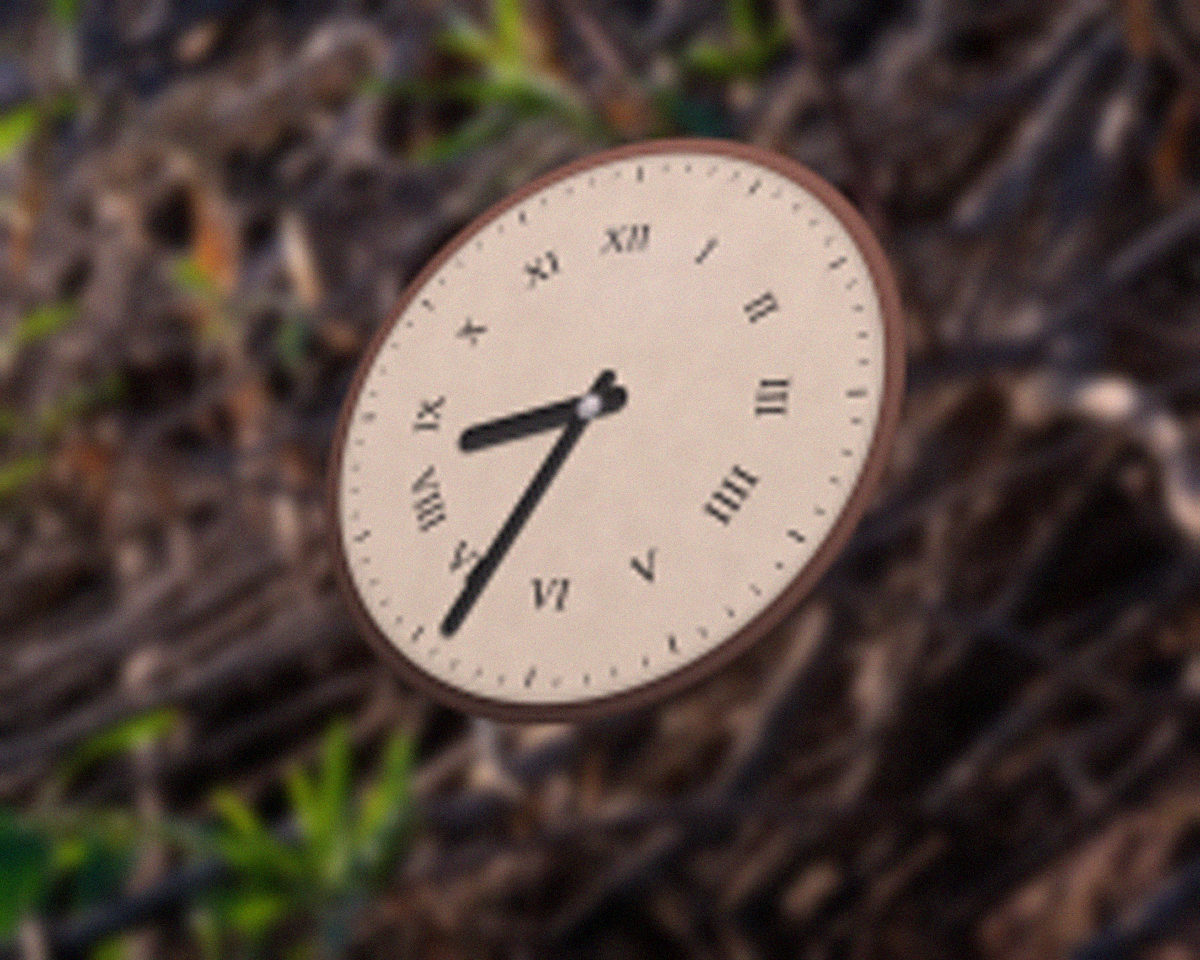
8.34
